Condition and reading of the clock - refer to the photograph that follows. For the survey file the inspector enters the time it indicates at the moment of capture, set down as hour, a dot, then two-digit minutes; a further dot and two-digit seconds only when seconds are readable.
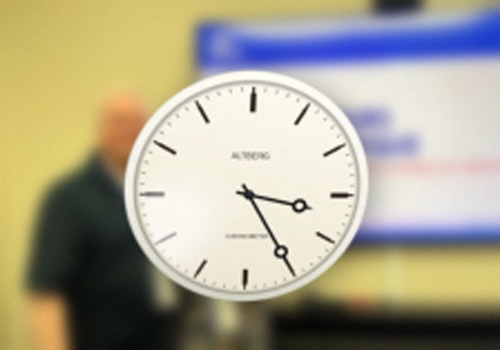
3.25
